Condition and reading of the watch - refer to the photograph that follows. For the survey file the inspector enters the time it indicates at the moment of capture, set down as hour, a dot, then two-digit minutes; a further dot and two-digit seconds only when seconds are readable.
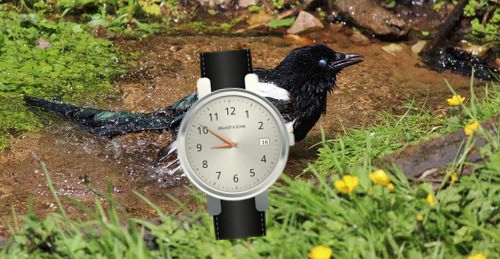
8.51
